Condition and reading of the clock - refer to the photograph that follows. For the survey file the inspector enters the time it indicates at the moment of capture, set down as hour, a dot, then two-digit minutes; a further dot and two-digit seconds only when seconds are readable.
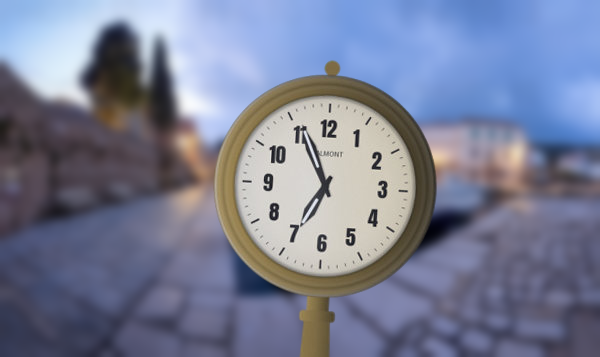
6.56
